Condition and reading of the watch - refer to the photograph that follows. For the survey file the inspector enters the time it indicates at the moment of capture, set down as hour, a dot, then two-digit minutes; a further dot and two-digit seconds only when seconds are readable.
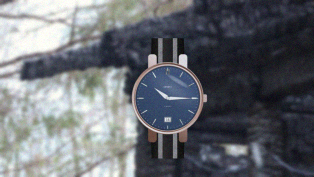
10.15
